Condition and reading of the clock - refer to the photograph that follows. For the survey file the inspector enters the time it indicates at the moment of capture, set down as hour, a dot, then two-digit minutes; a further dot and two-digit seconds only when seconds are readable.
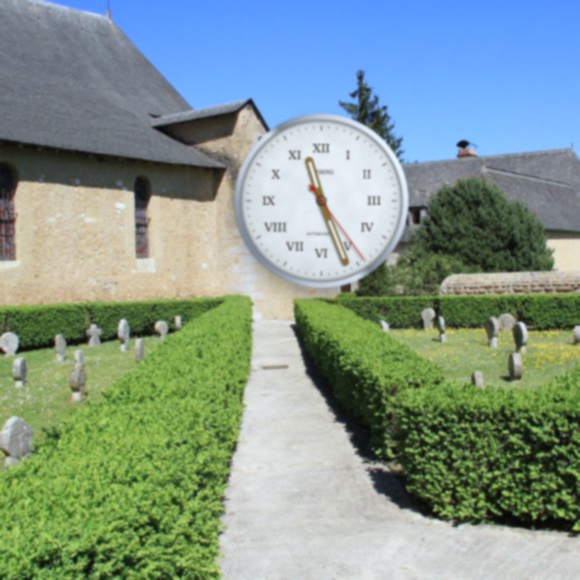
11.26.24
